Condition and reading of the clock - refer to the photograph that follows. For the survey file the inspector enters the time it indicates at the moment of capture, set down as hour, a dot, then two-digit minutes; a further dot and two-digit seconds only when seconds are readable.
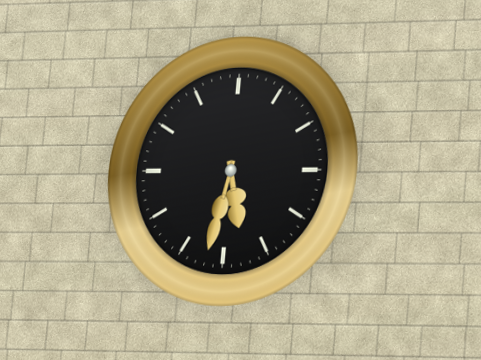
5.32
